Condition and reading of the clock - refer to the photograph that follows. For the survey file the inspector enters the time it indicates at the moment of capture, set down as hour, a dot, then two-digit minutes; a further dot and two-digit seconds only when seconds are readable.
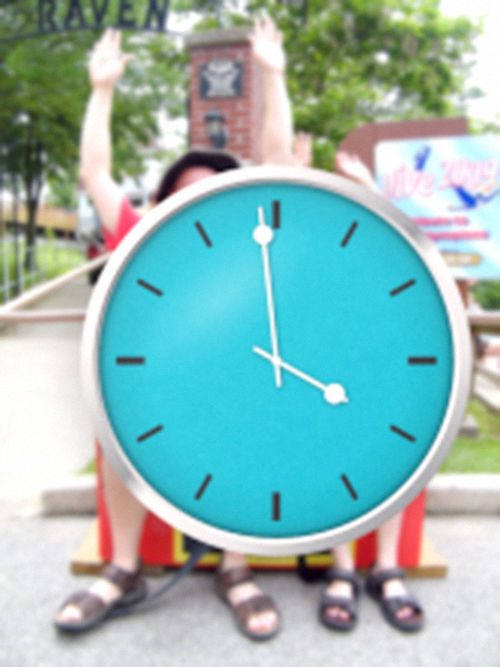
3.59
